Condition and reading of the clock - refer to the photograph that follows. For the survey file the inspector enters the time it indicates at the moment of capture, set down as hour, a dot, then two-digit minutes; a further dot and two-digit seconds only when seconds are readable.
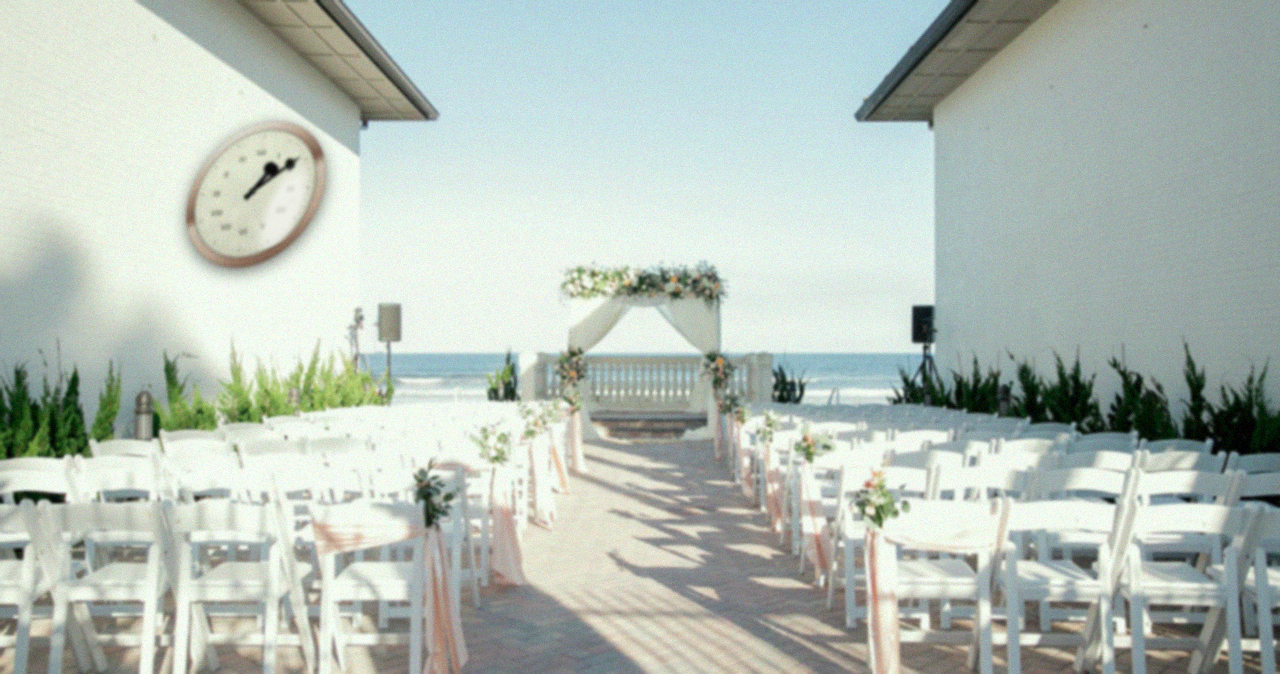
1.09
